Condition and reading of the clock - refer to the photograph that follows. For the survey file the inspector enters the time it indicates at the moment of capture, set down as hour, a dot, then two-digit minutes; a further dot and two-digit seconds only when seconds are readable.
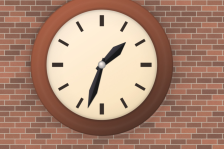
1.33
